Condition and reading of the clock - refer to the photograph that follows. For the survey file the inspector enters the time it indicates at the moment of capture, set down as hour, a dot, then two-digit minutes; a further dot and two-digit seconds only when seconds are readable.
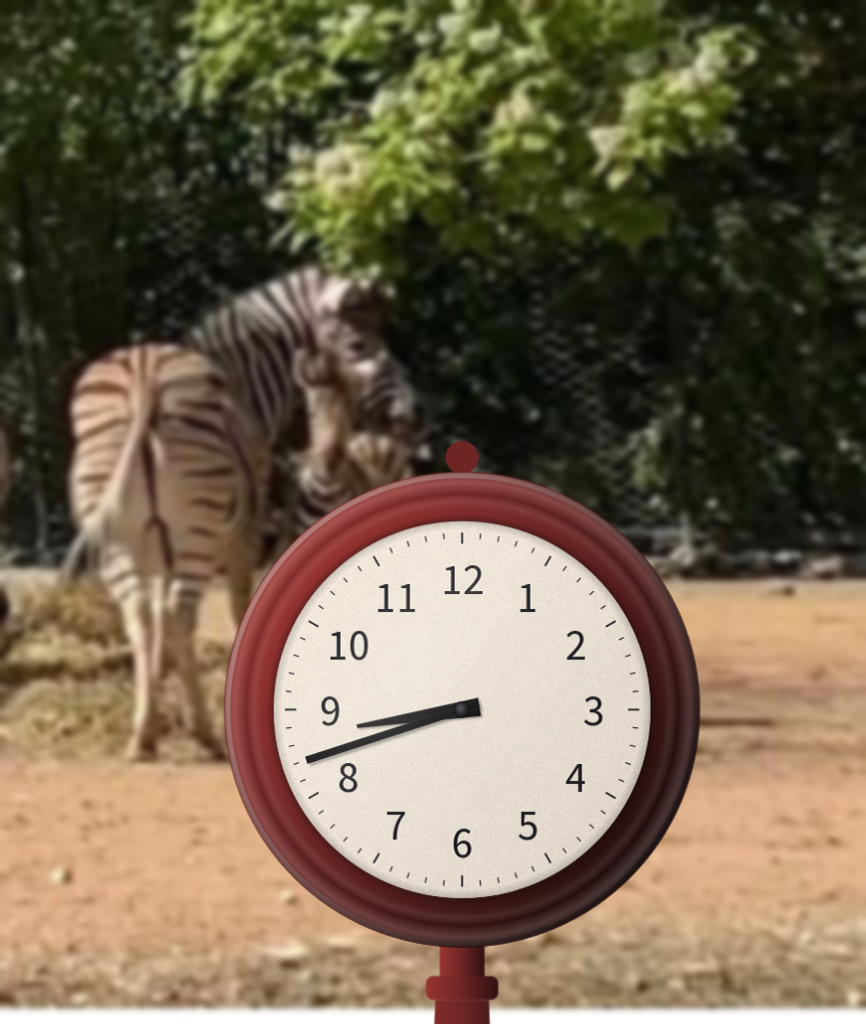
8.42
